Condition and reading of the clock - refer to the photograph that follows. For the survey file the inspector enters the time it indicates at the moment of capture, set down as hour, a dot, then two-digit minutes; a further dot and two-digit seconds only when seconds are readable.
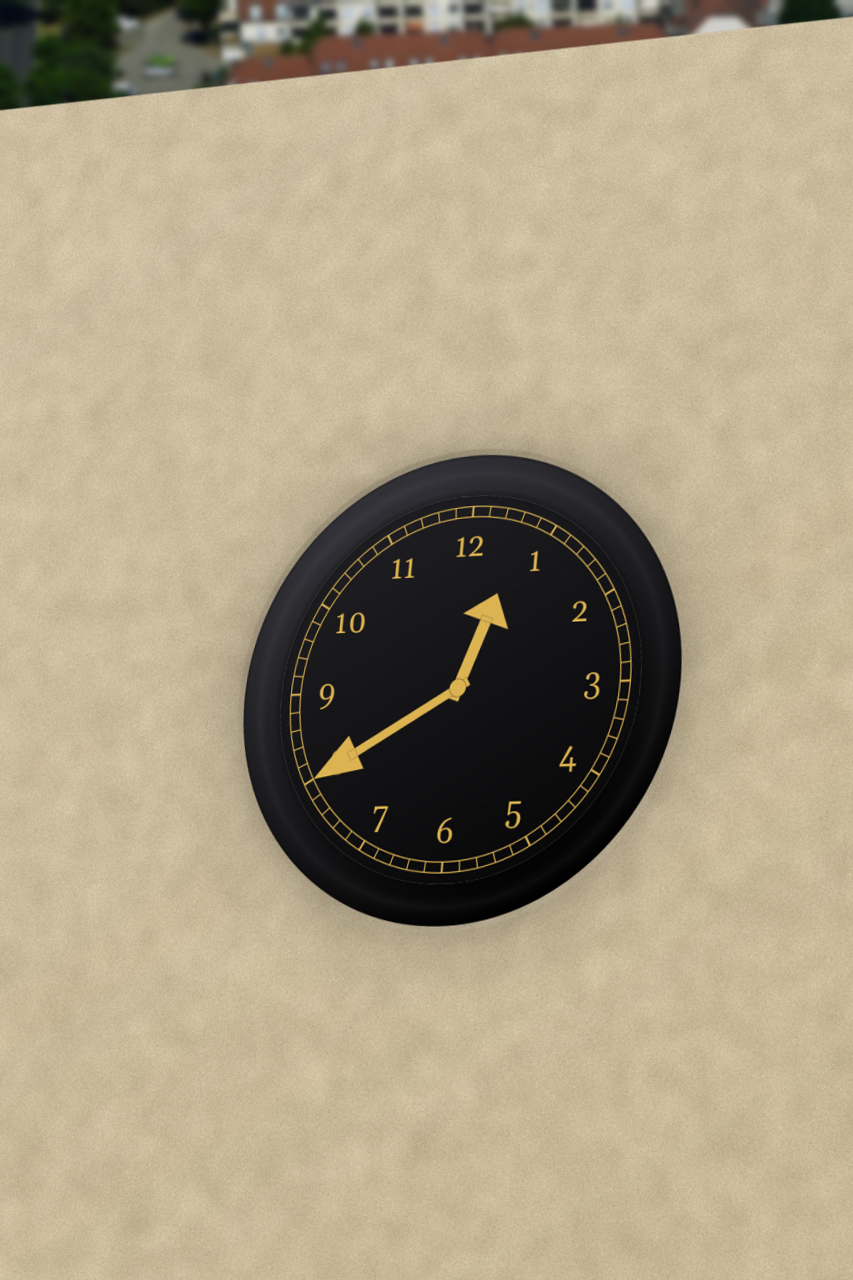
12.40
